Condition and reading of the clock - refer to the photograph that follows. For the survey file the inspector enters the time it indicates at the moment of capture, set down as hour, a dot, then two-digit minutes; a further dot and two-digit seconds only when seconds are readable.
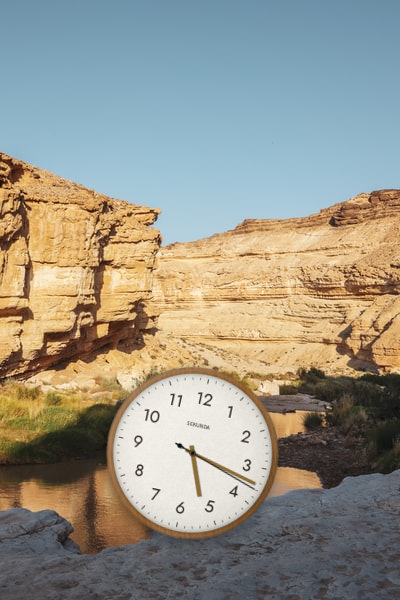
5.17.18
